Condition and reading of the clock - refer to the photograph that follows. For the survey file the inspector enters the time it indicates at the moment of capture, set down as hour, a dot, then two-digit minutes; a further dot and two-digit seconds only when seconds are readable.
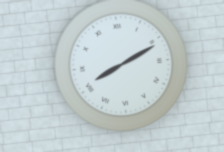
8.11
